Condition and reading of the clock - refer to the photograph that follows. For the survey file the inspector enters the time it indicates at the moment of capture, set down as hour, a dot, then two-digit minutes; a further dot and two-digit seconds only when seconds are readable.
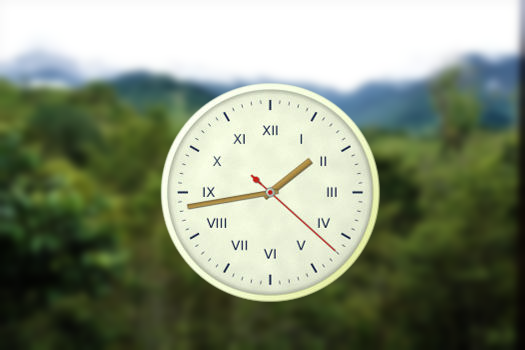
1.43.22
